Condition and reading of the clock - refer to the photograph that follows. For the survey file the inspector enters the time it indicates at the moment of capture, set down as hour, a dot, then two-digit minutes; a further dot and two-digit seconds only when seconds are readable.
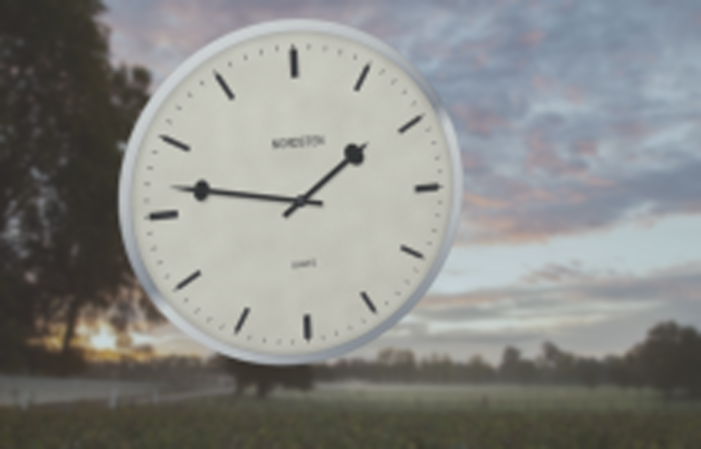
1.47
